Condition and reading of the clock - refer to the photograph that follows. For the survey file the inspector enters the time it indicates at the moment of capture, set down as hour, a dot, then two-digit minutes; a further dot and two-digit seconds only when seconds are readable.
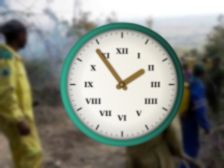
1.54
